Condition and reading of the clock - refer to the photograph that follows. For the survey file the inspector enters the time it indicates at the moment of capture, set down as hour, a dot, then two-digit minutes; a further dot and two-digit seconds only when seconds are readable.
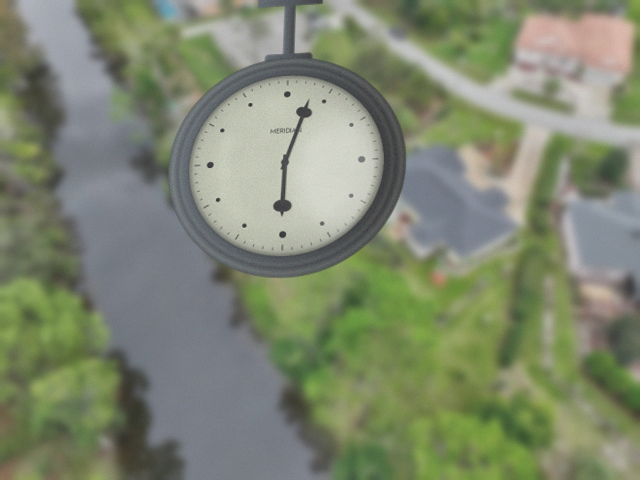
6.03
